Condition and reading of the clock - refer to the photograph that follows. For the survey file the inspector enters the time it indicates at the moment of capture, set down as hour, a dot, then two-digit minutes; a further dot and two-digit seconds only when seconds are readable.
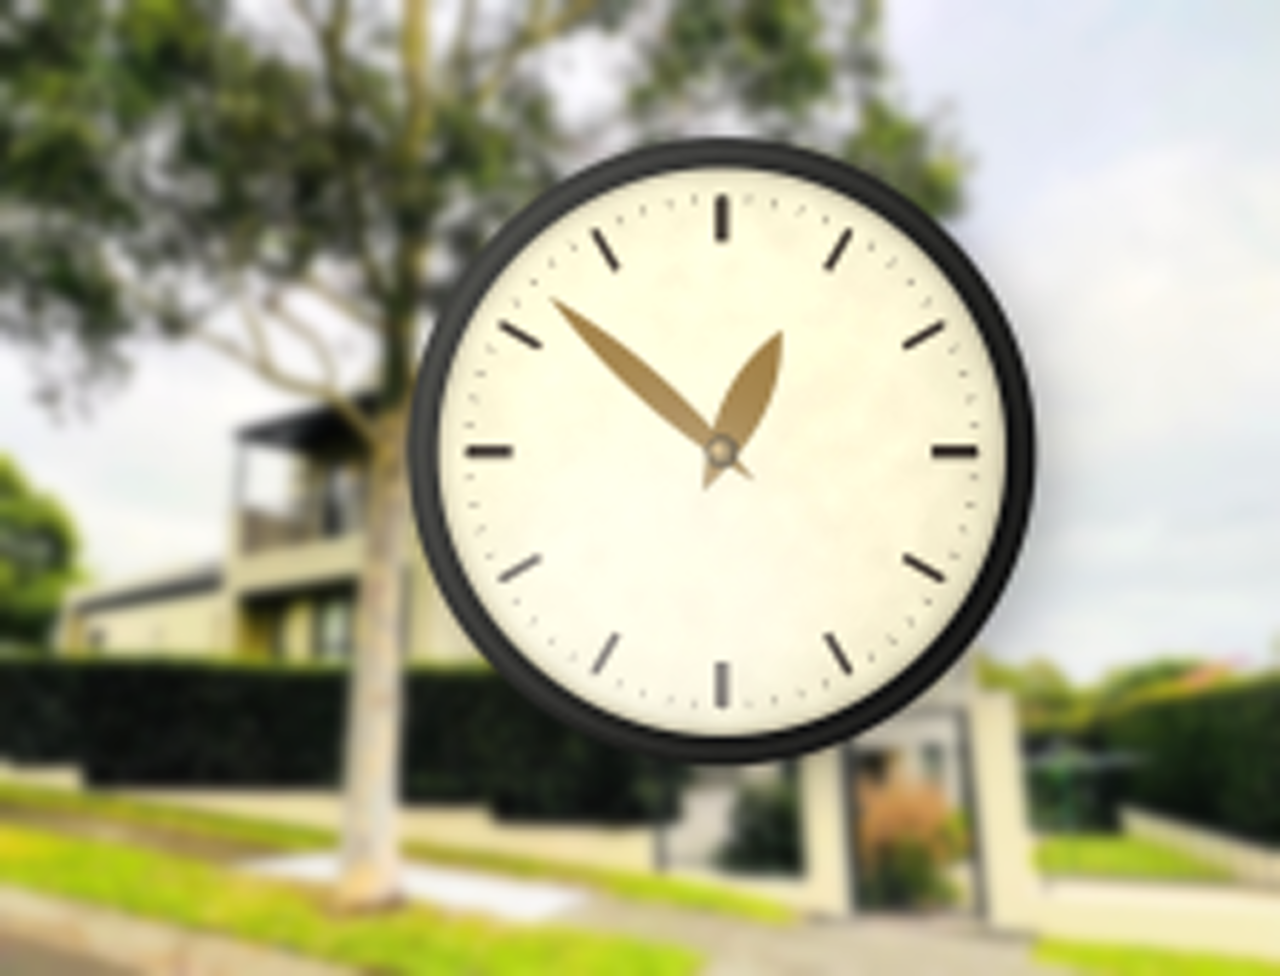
12.52
